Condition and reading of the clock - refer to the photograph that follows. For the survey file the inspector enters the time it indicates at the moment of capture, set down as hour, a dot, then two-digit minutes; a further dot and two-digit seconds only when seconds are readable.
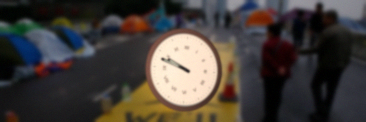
9.48
